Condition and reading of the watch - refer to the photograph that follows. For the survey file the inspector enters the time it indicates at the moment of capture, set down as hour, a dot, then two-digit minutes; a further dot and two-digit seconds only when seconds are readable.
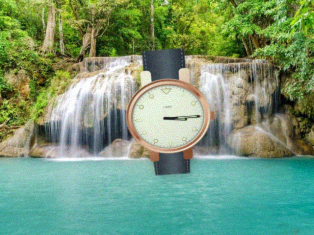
3.15
